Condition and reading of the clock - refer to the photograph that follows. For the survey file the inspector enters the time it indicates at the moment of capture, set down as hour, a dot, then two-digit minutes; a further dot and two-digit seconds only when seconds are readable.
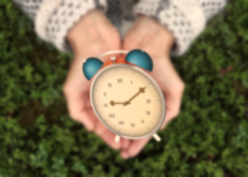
9.10
